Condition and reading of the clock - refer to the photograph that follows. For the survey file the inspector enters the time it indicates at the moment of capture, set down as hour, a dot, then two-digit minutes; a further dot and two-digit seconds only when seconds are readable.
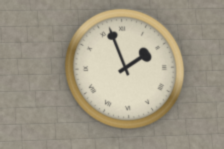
1.57
